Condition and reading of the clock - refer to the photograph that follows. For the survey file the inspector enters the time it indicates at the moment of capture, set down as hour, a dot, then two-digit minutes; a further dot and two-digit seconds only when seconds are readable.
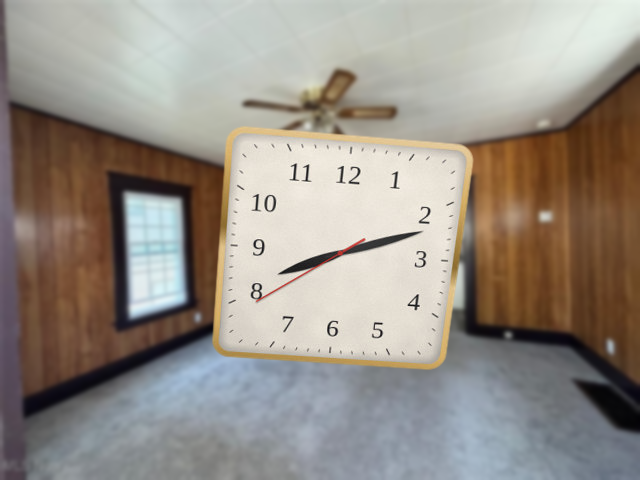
8.11.39
